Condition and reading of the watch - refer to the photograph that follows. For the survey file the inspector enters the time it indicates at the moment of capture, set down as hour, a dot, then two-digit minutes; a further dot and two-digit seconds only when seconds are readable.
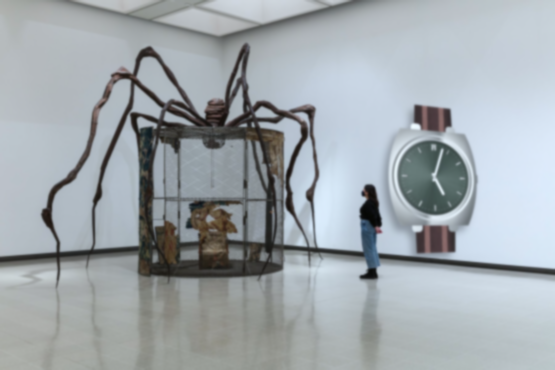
5.03
